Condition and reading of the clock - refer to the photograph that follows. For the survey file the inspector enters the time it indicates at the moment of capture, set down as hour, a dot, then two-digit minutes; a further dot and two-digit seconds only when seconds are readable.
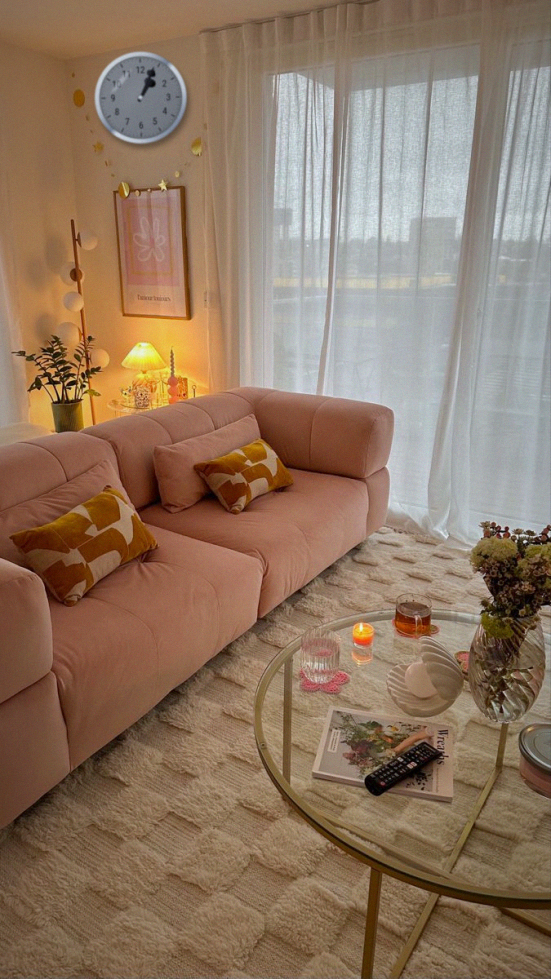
1.04
